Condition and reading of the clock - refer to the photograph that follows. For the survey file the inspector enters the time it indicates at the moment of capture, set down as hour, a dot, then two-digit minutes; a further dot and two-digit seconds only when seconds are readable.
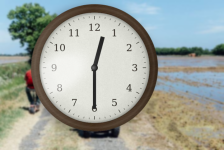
12.30
